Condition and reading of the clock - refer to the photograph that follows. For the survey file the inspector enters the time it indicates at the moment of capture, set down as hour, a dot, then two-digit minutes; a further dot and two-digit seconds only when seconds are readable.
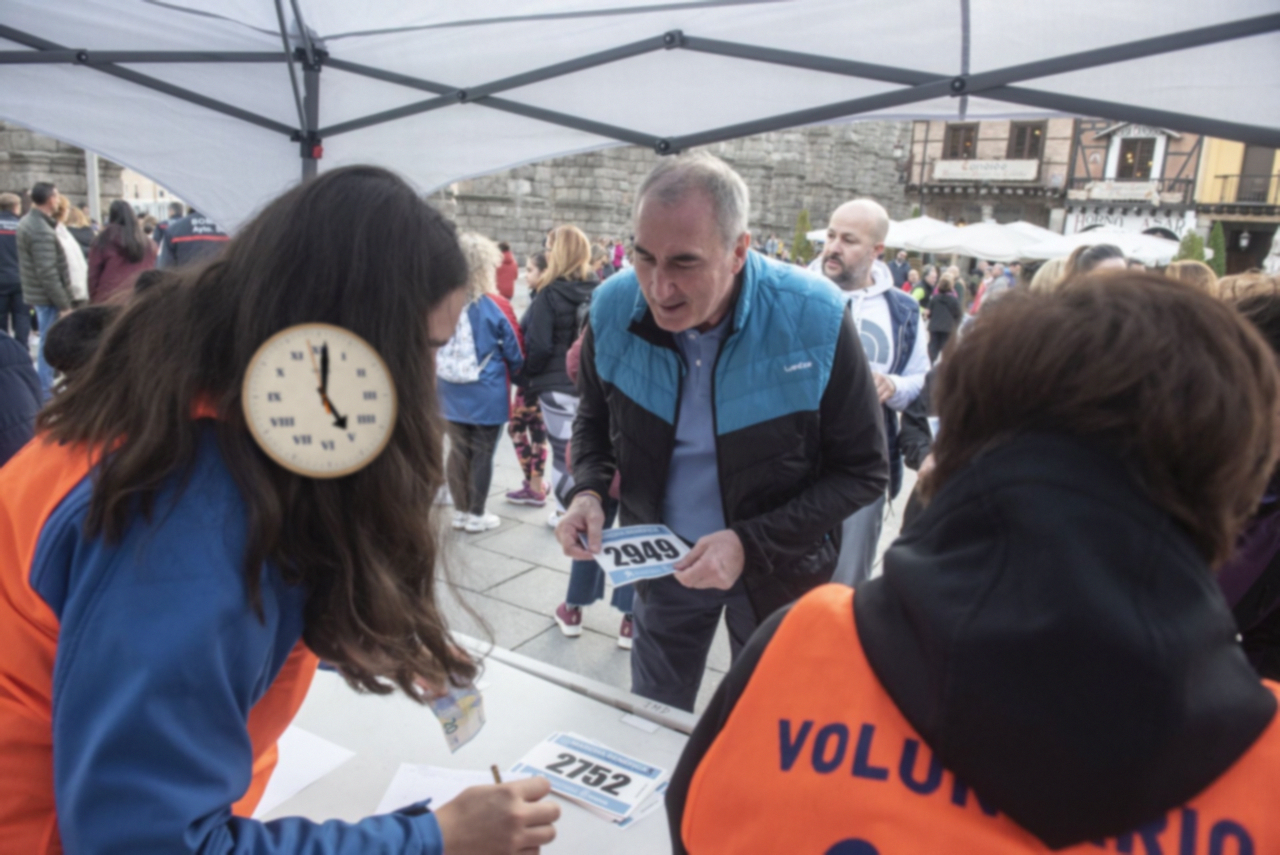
5.00.58
